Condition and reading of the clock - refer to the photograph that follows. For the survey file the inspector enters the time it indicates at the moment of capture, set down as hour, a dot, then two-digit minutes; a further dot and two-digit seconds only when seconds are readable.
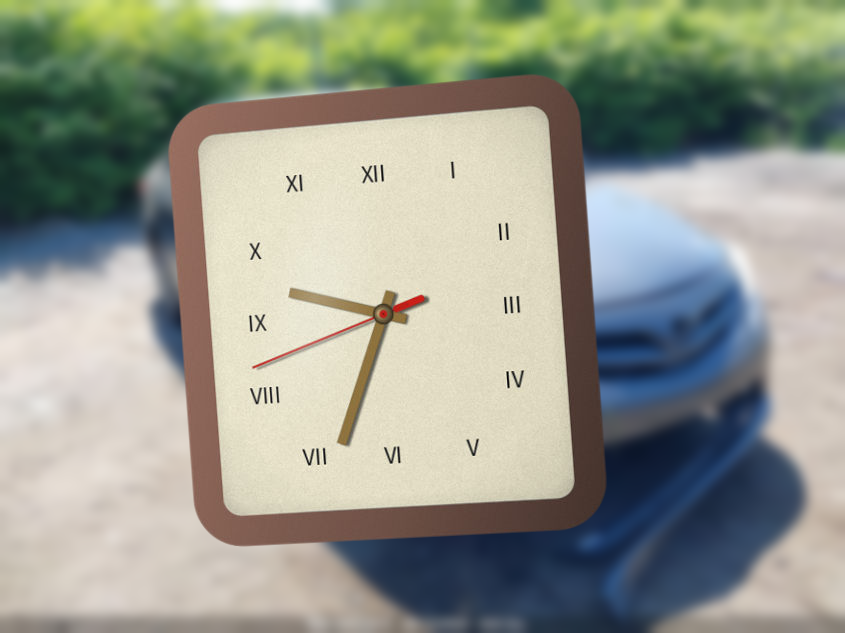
9.33.42
